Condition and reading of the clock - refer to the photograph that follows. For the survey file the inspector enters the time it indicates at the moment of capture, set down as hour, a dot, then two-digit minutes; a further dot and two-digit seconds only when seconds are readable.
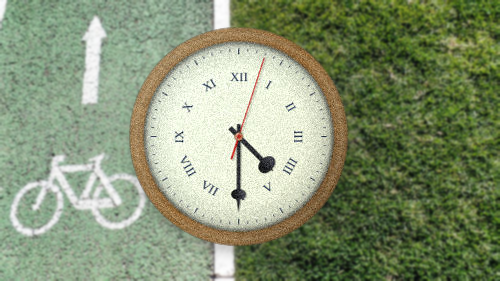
4.30.03
